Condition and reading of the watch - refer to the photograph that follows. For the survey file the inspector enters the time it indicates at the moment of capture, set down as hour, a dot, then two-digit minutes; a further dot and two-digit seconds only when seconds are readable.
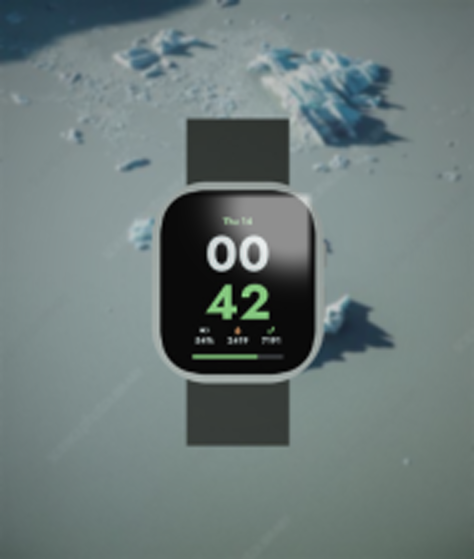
0.42
